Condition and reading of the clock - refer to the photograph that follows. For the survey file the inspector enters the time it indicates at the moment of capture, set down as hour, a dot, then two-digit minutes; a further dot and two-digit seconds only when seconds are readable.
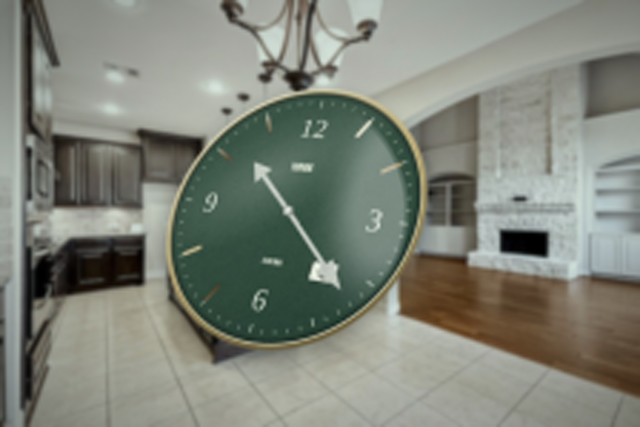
10.22
